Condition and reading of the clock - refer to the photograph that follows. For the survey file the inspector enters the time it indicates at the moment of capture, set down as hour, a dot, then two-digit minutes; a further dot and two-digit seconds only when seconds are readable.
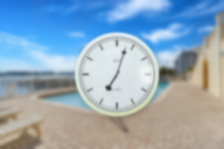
7.03
